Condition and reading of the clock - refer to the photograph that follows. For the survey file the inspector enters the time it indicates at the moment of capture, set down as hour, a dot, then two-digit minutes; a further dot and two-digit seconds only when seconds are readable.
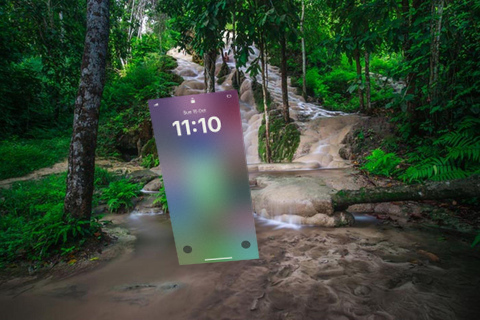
11.10
